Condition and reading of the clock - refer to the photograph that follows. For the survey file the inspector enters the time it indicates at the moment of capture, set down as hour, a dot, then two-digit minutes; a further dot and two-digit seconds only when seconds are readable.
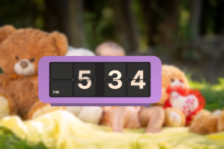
5.34
